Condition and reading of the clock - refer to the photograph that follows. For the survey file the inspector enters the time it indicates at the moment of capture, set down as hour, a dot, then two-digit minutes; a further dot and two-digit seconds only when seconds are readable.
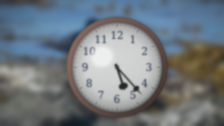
5.23
